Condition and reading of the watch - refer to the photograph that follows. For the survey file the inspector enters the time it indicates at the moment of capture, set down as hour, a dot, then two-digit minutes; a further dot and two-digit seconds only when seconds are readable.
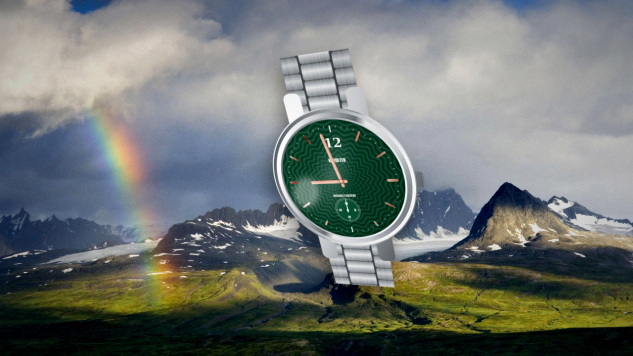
8.58
